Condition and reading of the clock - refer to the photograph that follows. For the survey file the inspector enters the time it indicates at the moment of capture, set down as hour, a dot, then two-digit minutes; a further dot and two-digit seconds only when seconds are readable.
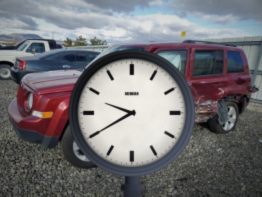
9.40
